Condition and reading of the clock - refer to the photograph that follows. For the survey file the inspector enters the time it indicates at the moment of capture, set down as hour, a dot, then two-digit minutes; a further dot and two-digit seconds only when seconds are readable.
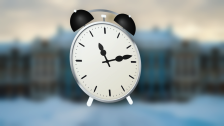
11.13
